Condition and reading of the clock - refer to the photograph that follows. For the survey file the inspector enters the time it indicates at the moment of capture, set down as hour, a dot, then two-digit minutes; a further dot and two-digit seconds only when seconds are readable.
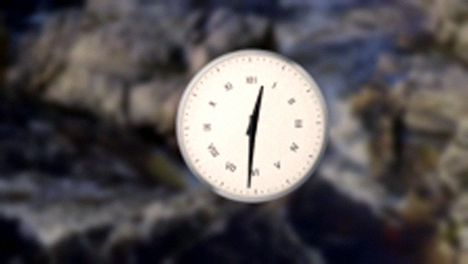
12.31
